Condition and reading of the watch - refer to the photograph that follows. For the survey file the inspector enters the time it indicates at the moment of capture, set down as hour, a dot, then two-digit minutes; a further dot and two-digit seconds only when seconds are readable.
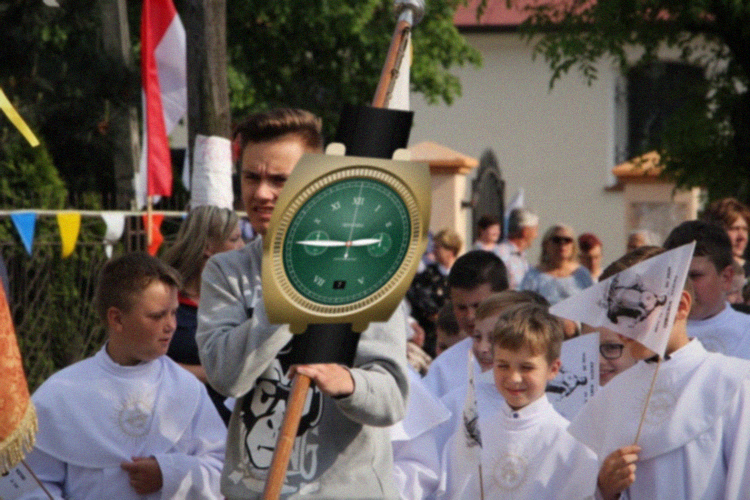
2.45
